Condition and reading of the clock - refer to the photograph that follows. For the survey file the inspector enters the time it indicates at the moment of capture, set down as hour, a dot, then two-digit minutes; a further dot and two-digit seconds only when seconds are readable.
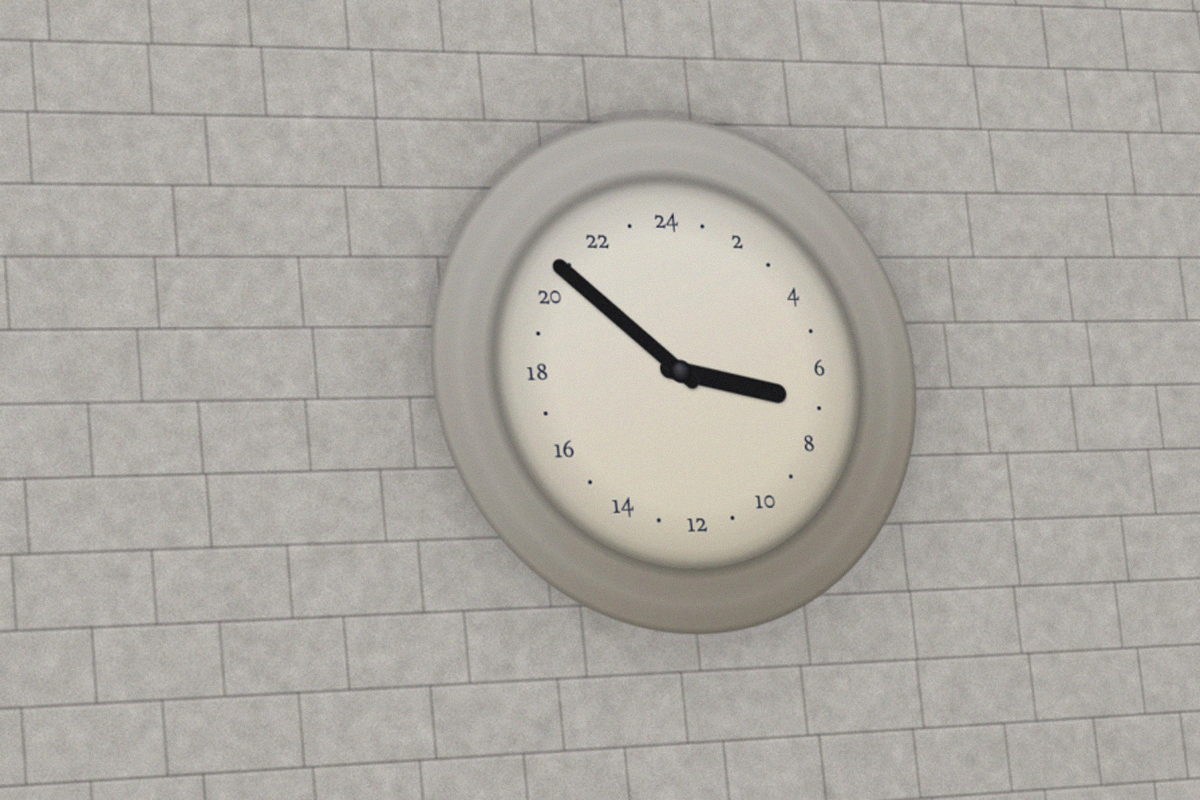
6.52
